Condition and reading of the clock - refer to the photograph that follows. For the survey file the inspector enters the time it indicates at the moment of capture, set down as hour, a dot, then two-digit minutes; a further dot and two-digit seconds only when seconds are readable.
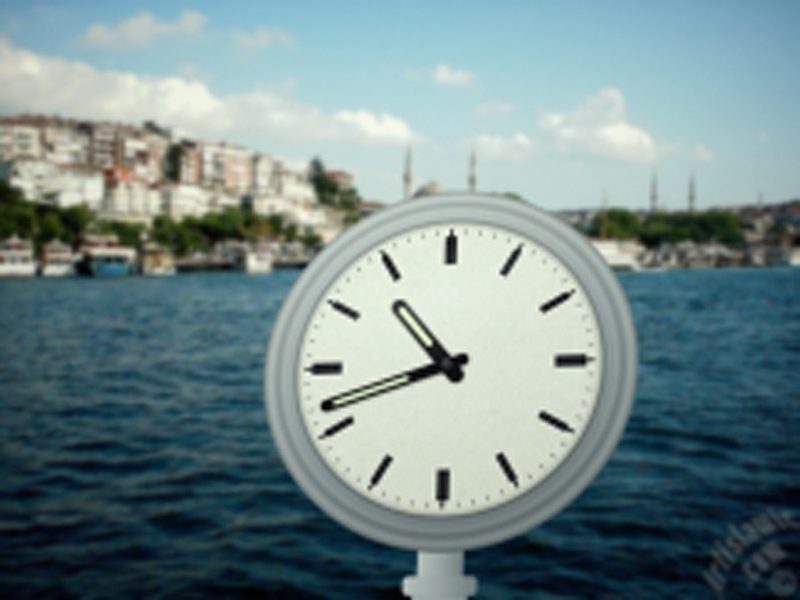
10.42
